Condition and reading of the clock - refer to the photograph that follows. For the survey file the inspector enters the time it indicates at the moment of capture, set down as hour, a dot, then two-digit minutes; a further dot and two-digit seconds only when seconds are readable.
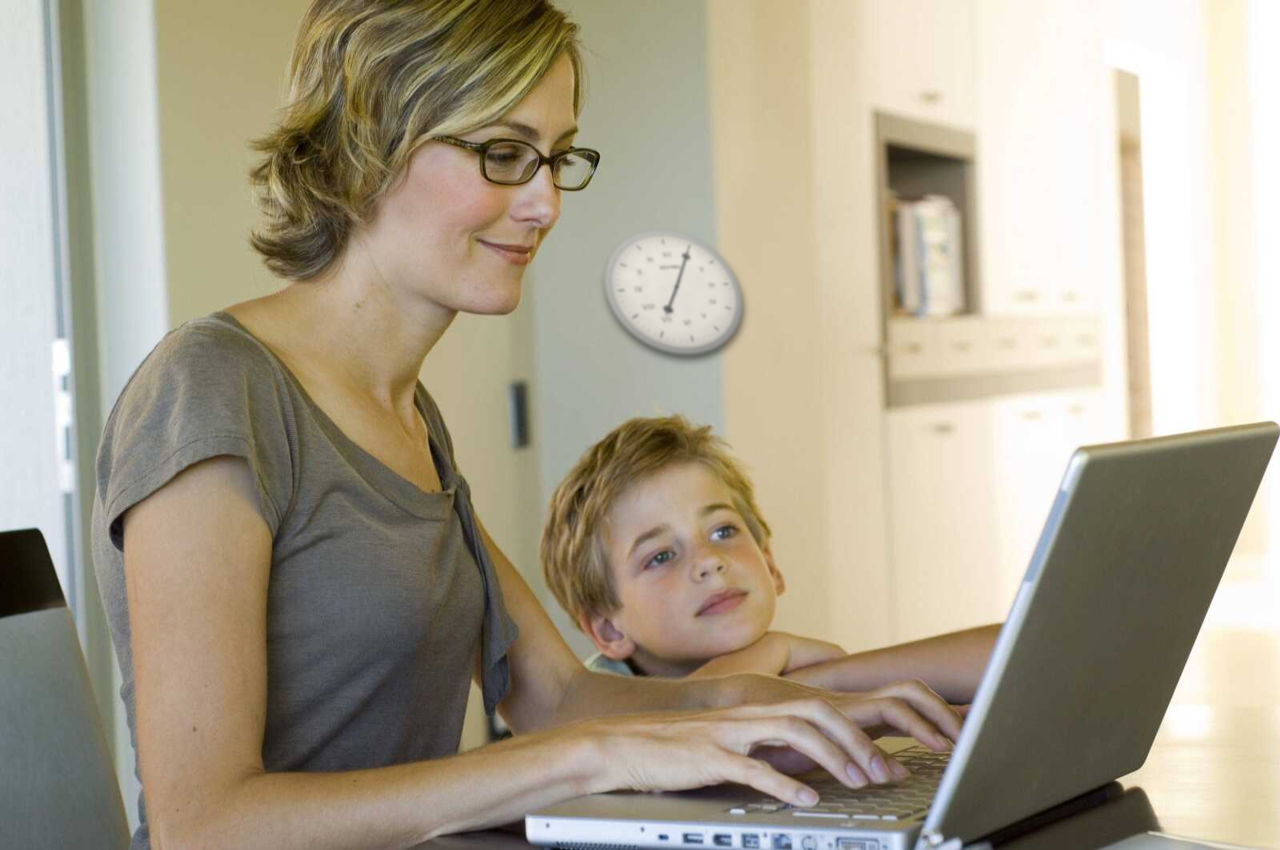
7.05
